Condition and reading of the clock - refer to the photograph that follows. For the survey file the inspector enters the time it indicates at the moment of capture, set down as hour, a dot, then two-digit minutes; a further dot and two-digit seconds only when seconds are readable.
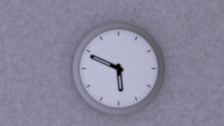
5.49
